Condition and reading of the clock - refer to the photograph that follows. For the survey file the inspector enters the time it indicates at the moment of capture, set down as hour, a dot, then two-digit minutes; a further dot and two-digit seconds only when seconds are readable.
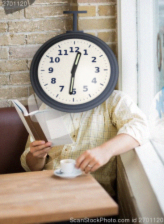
12.31
